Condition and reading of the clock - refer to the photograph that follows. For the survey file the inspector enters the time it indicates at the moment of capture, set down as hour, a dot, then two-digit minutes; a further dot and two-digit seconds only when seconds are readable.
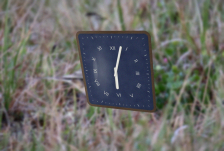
6.03
